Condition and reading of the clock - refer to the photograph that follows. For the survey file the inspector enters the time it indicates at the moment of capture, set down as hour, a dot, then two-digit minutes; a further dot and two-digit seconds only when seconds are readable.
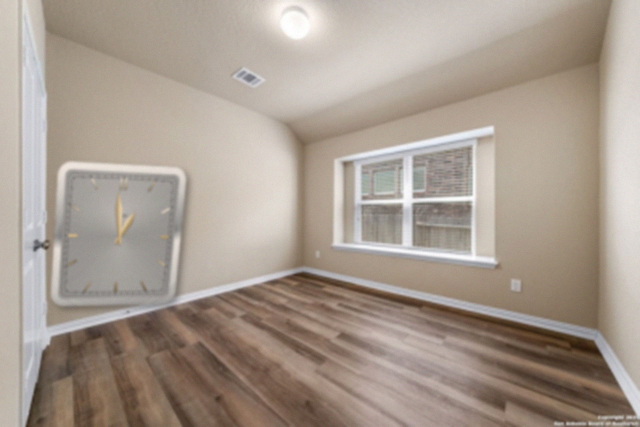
12.59
